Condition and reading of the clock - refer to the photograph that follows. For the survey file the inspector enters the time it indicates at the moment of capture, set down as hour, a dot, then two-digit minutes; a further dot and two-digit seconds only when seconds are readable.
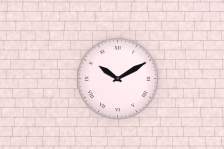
10.10
